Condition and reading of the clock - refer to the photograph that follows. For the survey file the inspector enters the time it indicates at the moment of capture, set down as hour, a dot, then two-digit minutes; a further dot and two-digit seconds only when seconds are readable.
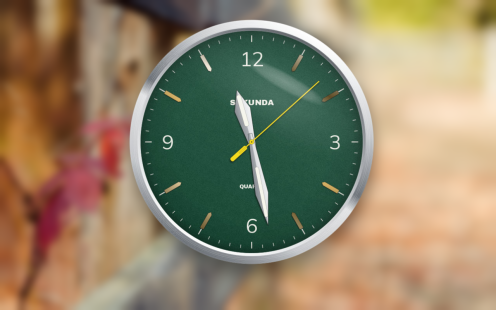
11.28.08
